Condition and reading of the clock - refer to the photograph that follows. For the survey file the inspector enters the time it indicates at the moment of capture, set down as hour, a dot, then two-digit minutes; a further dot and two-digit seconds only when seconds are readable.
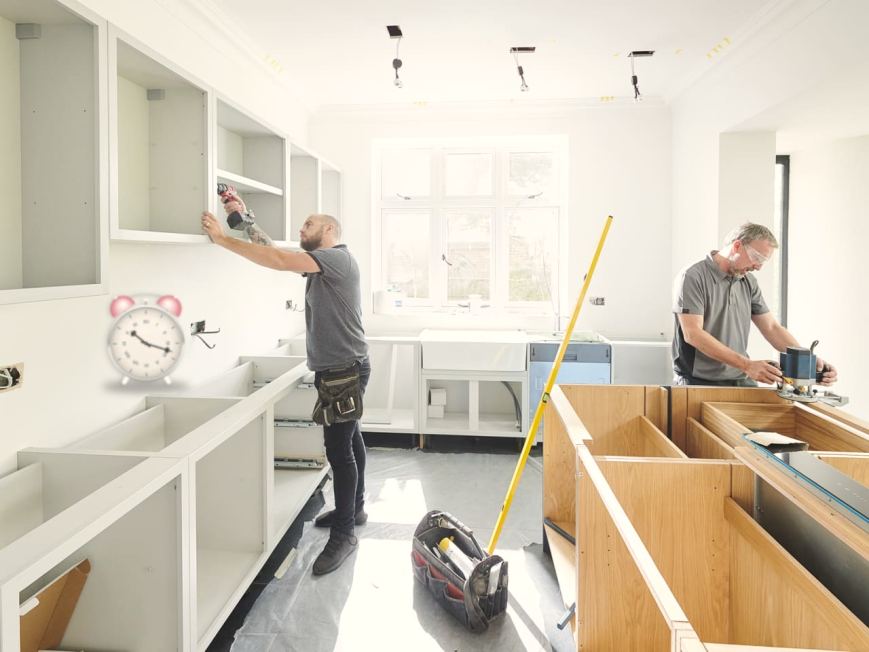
10.18
